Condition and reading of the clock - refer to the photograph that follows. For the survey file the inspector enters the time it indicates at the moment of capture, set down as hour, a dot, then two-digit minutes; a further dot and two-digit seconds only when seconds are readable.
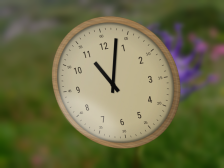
11.03
